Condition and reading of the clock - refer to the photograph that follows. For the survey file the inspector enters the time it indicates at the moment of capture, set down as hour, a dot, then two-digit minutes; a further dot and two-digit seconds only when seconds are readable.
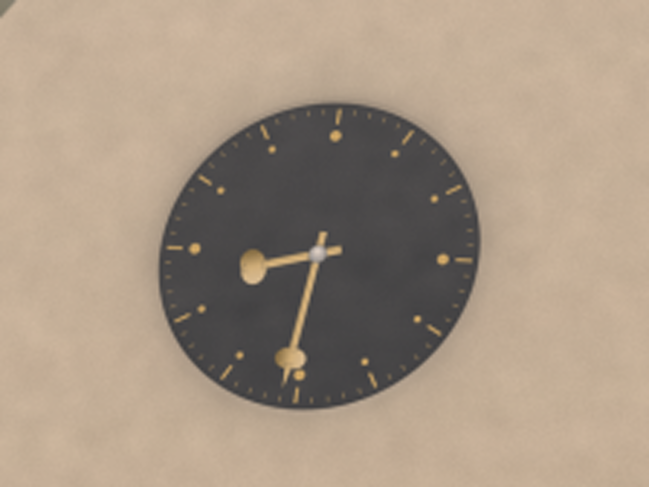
8.31
